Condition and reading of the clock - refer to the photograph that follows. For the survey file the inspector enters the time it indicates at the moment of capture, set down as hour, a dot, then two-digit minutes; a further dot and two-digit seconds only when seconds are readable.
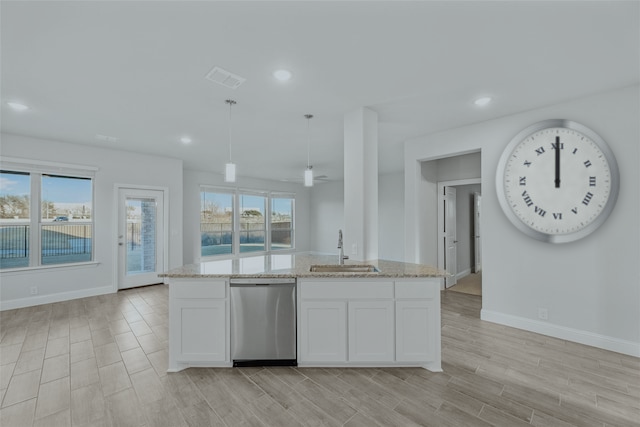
12.00
